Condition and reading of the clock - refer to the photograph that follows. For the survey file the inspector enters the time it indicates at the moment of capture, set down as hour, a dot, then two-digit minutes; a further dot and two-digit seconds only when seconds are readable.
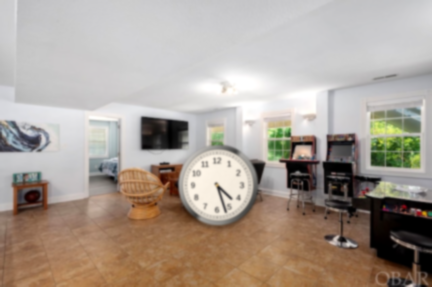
4.27
